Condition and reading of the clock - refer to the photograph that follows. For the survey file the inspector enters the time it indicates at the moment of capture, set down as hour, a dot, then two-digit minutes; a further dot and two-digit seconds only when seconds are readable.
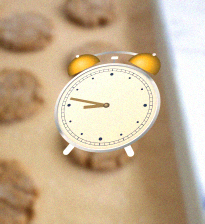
8.47
